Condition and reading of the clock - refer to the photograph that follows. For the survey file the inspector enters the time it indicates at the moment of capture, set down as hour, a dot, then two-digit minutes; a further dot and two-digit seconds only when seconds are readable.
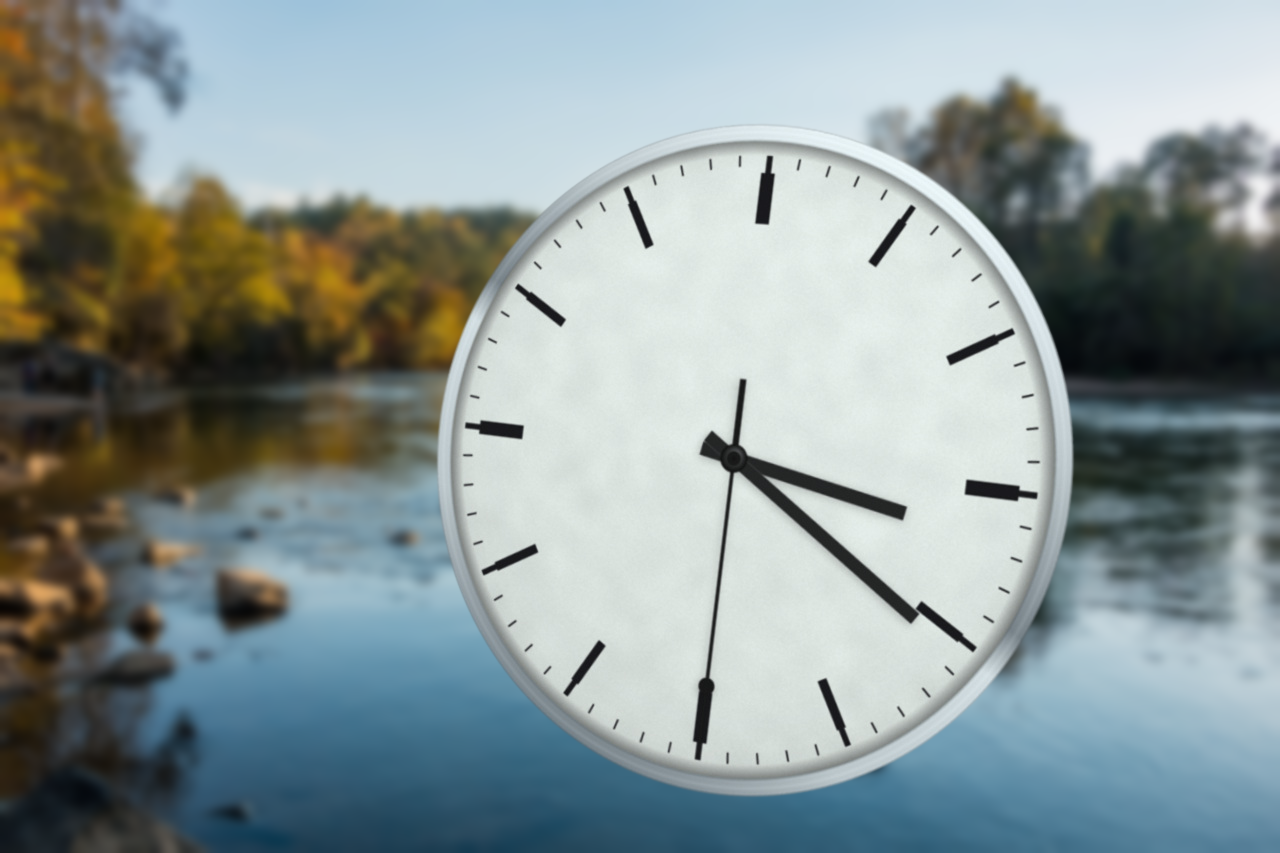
3.20.30
